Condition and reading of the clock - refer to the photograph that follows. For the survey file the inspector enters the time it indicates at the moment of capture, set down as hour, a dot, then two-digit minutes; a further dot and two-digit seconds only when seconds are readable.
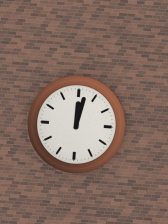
12.02
